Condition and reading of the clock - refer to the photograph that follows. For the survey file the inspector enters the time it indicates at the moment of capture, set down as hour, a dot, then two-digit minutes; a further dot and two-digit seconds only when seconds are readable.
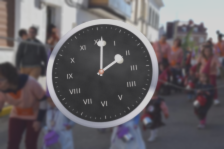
2.01
